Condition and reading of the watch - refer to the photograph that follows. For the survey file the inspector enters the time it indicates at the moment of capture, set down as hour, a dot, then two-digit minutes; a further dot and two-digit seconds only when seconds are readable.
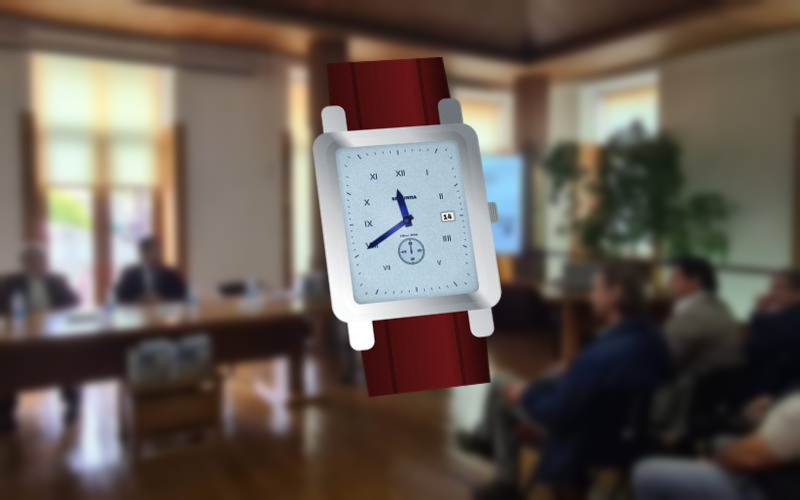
11.40
